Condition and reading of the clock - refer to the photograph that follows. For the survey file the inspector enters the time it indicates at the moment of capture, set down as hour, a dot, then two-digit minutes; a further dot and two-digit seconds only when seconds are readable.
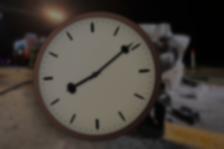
8.09
